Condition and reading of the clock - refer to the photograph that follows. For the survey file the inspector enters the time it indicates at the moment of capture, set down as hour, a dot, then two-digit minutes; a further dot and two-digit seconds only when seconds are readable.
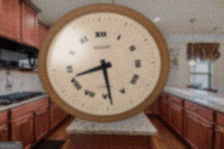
8.29
